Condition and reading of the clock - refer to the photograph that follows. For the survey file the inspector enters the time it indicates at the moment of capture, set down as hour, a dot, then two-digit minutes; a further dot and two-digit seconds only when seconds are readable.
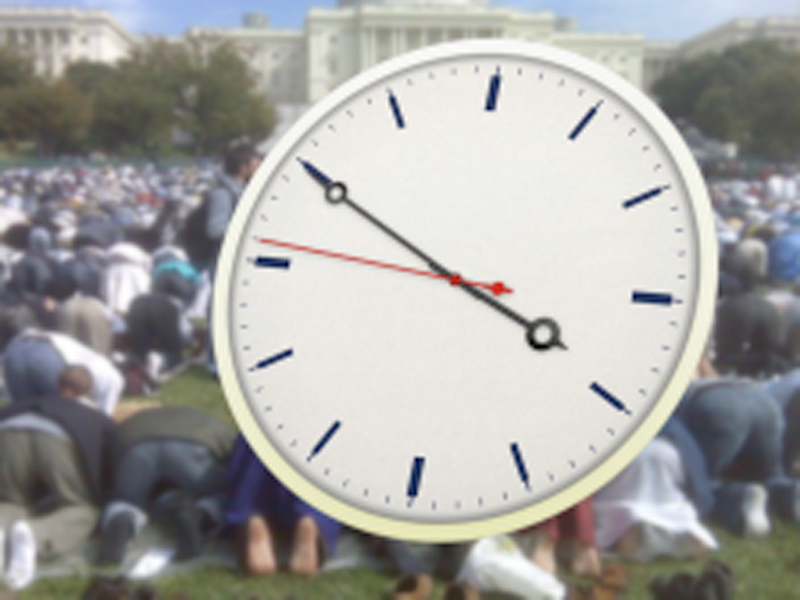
3.49.46
